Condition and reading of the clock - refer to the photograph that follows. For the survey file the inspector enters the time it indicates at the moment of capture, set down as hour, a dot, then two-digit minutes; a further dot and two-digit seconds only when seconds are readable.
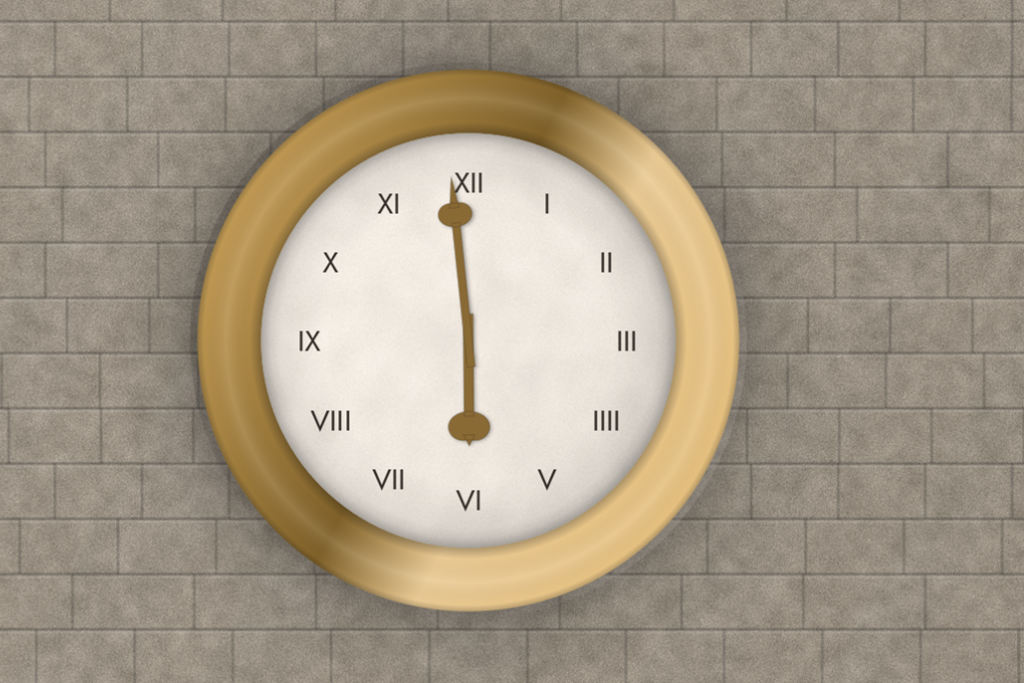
5.59
